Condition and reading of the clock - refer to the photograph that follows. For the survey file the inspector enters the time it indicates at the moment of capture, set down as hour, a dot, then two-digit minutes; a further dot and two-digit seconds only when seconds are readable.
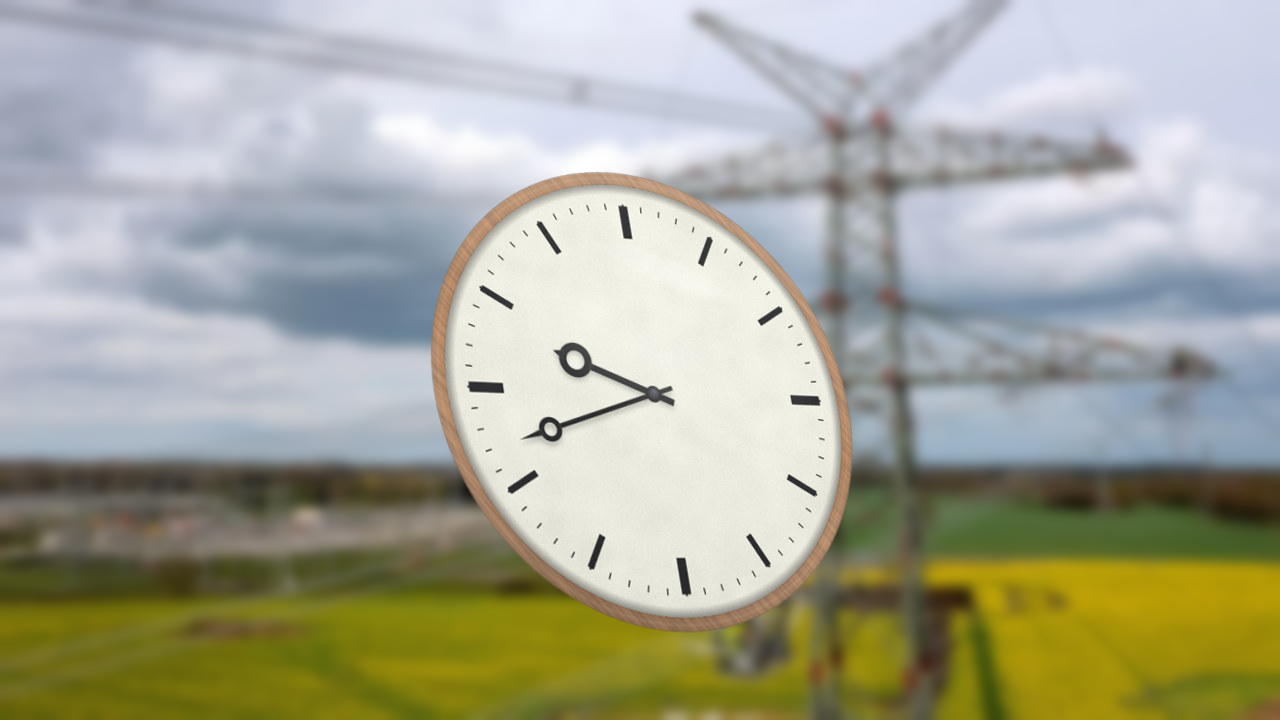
9.42
